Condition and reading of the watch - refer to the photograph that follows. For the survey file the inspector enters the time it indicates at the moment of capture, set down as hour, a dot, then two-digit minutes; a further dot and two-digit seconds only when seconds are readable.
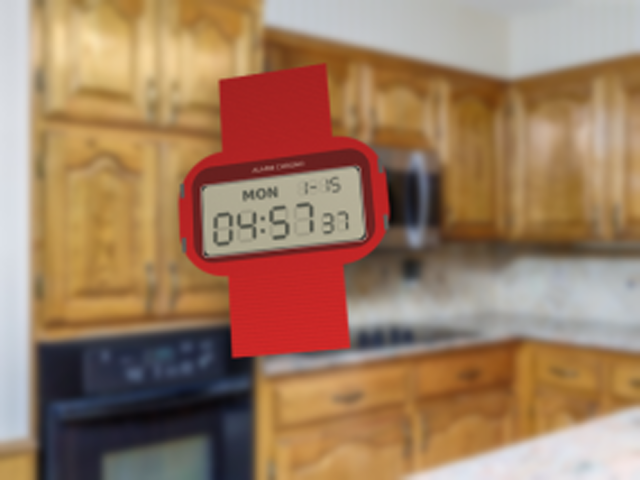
4.57.37
